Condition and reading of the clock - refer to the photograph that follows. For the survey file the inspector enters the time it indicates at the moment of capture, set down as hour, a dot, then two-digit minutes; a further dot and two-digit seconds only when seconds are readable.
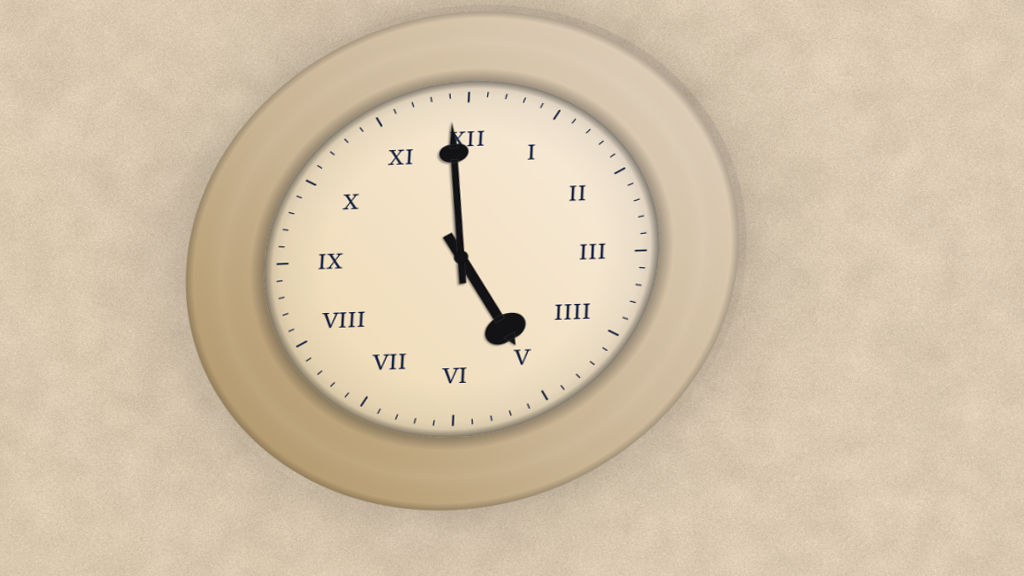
4.59
